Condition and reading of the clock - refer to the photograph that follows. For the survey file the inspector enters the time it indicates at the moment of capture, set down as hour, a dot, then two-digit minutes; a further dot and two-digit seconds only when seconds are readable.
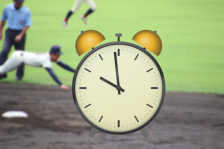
9.59
